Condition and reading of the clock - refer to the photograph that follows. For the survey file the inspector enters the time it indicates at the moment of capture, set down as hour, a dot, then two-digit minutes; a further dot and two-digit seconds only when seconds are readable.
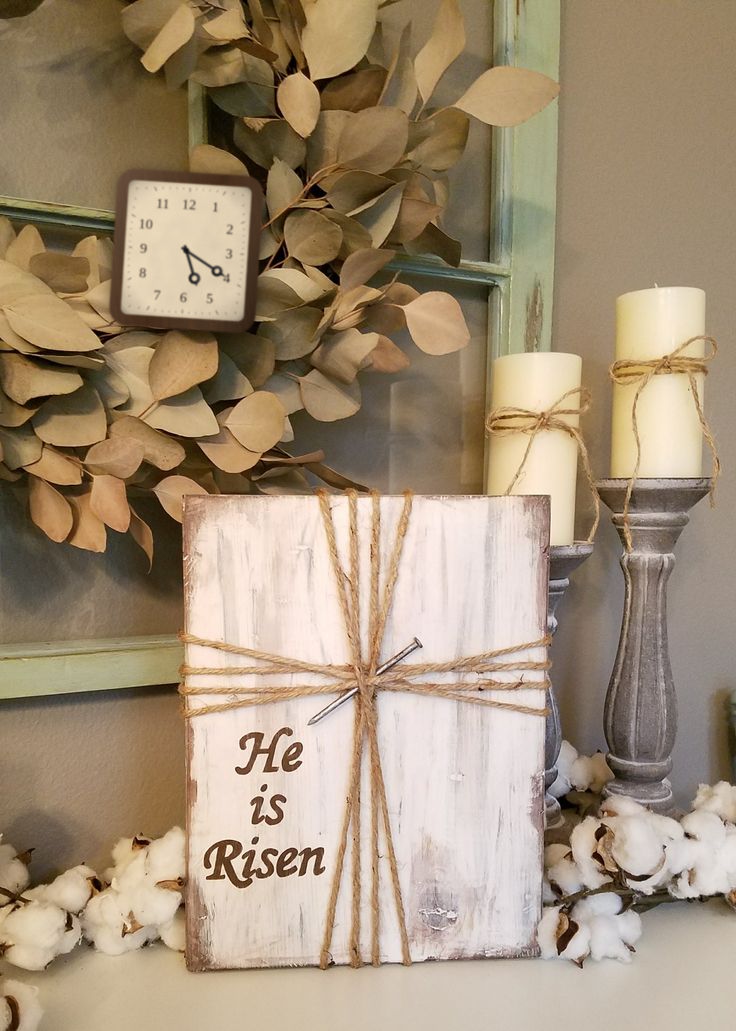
5.20
